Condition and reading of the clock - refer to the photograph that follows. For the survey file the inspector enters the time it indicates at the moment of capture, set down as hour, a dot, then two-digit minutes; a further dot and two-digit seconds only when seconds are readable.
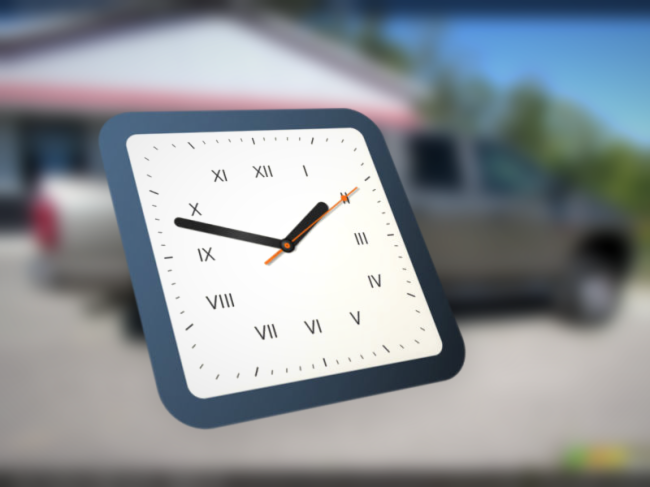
1.48.10
